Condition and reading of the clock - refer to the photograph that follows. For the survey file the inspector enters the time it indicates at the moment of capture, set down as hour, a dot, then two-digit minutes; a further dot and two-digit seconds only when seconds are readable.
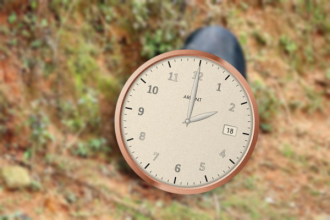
2.00
